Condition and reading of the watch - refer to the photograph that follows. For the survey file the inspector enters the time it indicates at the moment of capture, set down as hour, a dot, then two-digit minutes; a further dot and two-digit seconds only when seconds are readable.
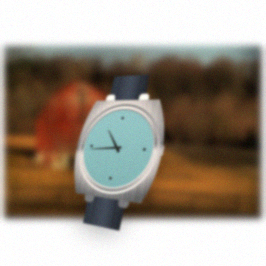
10.44
